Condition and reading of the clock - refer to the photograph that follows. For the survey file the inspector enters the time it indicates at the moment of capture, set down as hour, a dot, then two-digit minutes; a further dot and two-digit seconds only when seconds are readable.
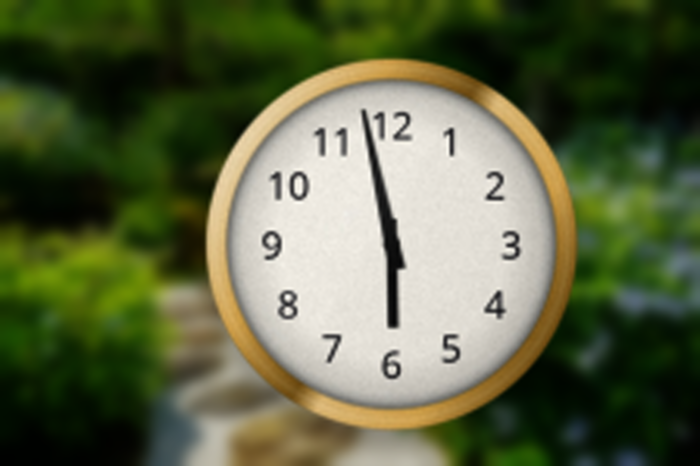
5.58
